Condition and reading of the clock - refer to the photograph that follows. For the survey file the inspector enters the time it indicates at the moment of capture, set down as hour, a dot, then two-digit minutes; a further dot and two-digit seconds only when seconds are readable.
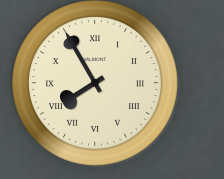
7.55
